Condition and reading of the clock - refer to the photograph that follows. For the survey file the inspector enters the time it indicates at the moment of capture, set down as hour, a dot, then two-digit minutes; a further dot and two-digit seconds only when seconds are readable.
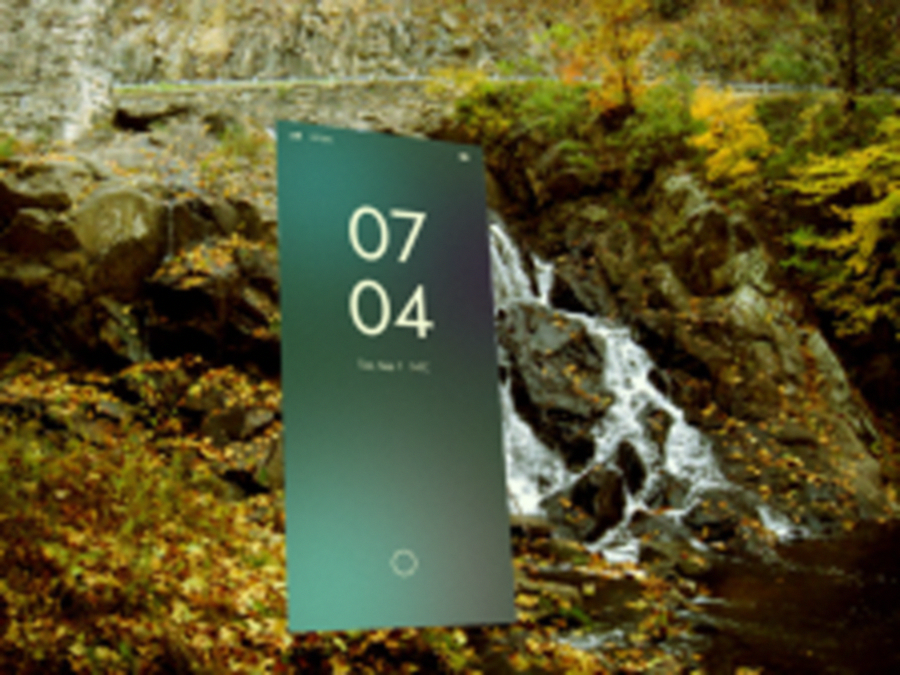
7.04
